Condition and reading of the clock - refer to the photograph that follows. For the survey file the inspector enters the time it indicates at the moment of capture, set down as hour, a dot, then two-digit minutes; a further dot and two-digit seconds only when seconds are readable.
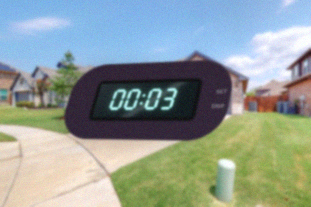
0.03
